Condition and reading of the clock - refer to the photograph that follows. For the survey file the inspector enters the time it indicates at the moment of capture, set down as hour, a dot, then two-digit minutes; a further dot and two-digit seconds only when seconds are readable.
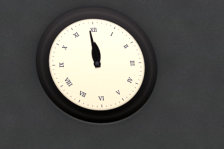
11.59
